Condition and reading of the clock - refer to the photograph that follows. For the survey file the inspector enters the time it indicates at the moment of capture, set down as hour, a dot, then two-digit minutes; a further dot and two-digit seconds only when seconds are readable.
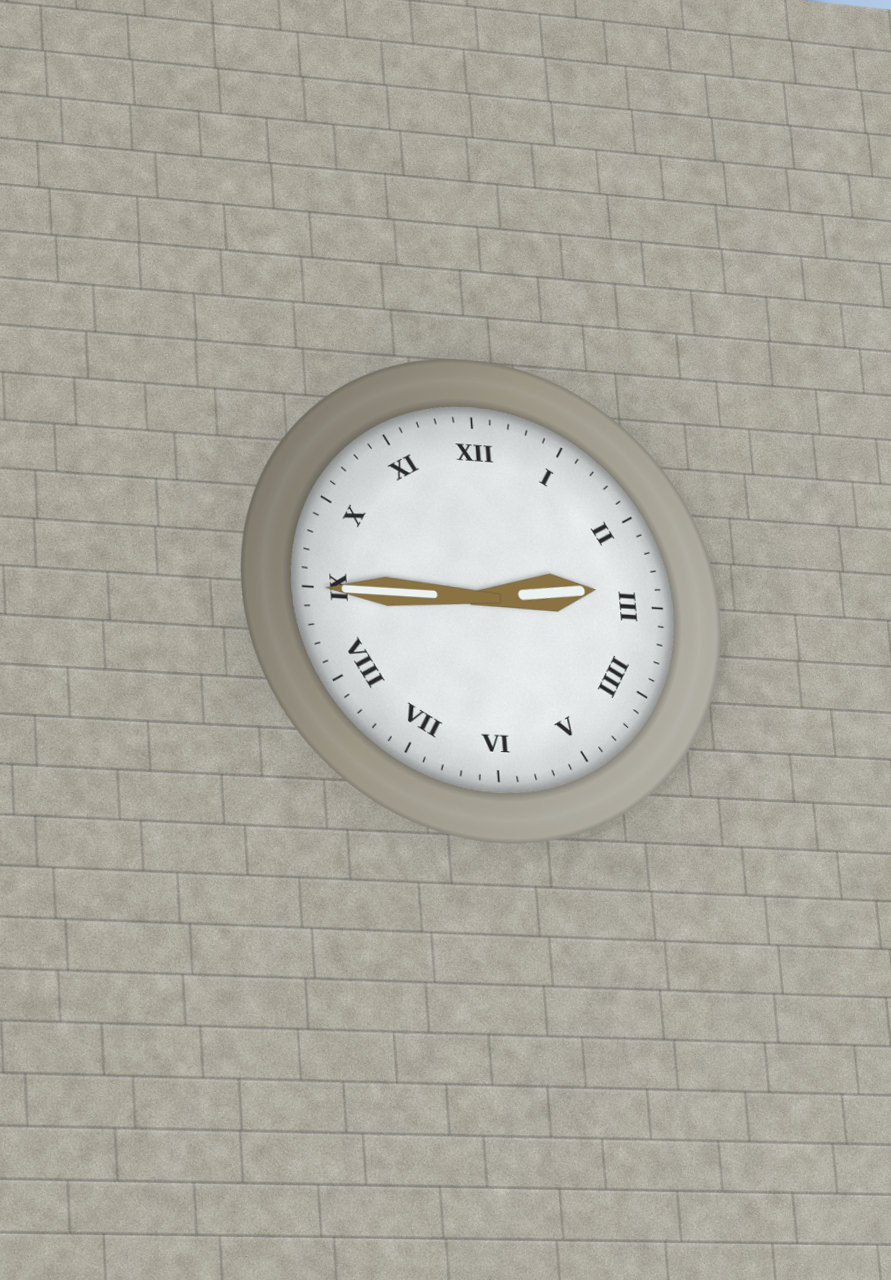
2.45
